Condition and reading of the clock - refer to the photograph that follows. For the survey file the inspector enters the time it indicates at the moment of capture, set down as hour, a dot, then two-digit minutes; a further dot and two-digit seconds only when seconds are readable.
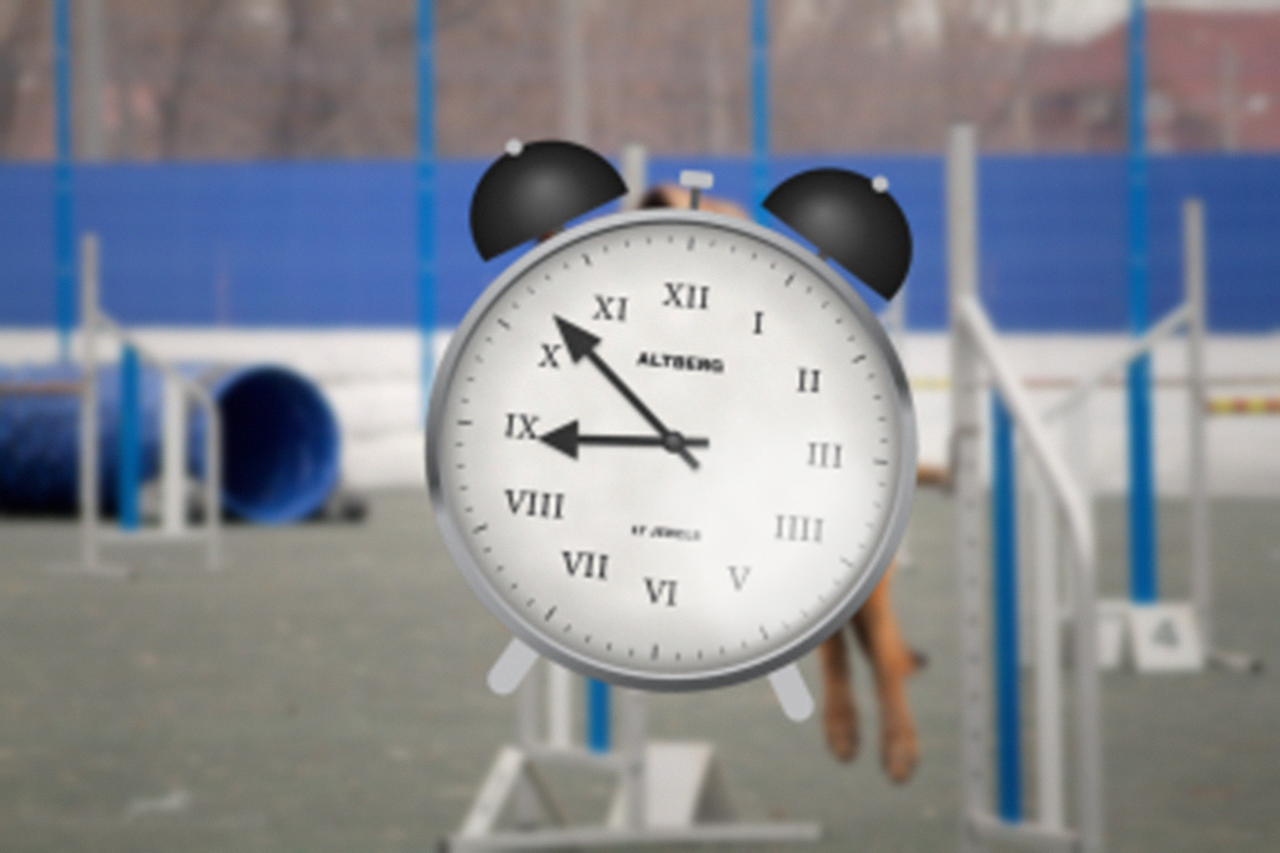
8.52
